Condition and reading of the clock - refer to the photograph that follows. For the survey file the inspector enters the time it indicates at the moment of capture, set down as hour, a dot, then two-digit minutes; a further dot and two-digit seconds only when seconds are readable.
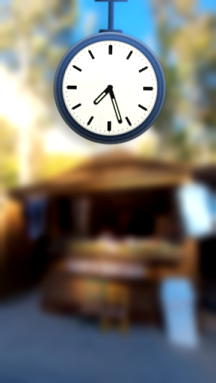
7.27
